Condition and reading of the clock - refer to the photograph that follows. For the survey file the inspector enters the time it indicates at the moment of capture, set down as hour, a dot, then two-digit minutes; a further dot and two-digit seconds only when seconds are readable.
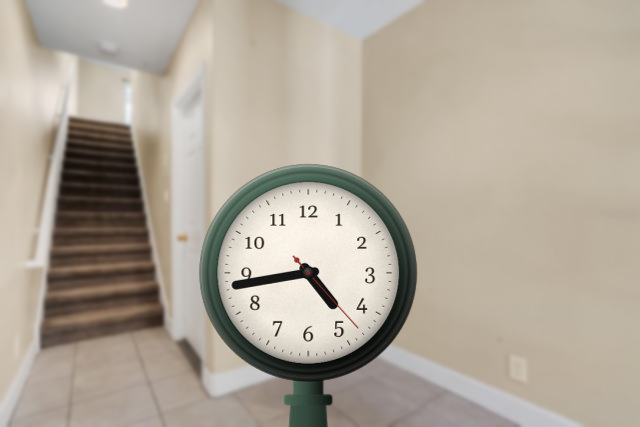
4.43.23
